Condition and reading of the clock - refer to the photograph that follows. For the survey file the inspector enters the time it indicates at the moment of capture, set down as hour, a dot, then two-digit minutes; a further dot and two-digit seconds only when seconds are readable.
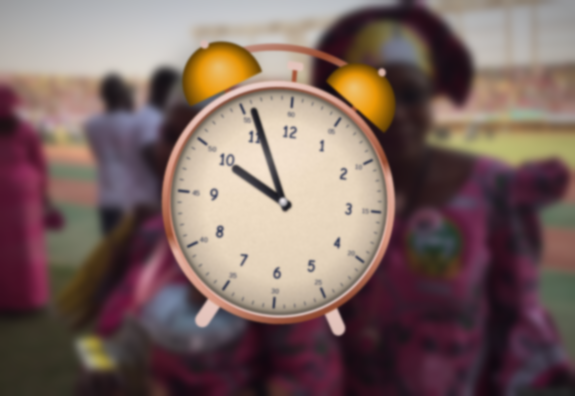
9.56
